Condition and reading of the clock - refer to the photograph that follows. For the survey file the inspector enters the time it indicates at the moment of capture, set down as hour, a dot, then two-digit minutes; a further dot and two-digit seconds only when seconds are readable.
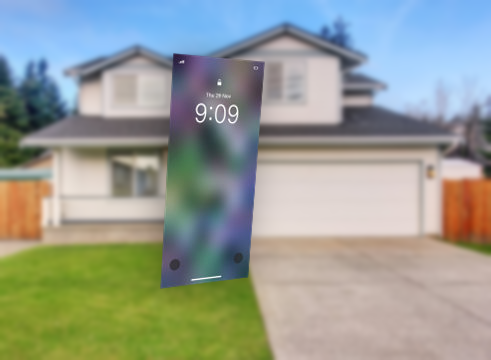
9.09
